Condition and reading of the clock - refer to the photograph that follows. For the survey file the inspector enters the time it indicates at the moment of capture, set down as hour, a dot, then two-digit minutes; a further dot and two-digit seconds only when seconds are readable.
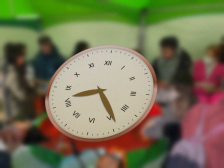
8.24
